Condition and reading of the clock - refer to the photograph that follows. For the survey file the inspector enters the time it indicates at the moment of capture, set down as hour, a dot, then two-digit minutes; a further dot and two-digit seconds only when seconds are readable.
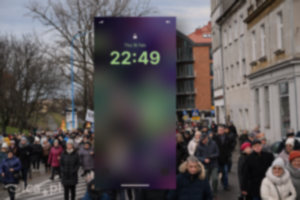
22.49
